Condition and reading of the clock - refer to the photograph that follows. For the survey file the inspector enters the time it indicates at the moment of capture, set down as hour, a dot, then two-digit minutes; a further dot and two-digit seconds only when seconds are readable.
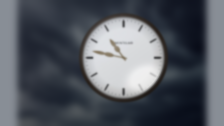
10.47
